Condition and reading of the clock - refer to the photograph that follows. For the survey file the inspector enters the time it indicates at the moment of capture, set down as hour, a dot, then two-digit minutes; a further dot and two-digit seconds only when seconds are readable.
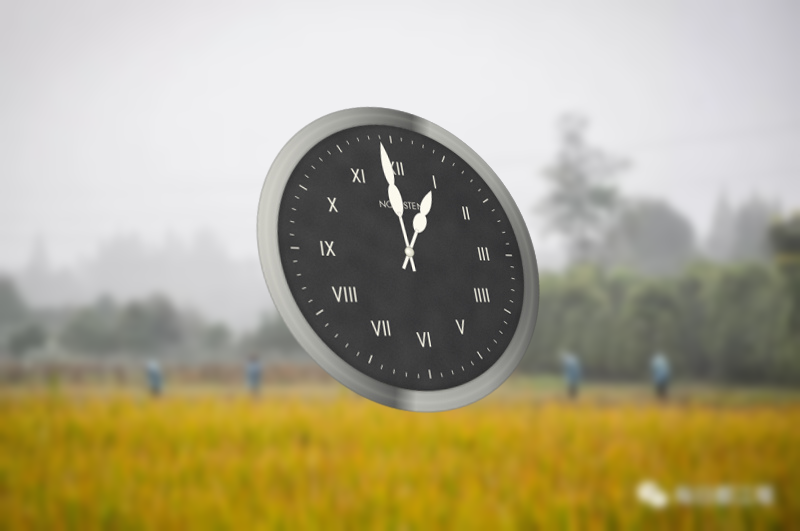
12.59
